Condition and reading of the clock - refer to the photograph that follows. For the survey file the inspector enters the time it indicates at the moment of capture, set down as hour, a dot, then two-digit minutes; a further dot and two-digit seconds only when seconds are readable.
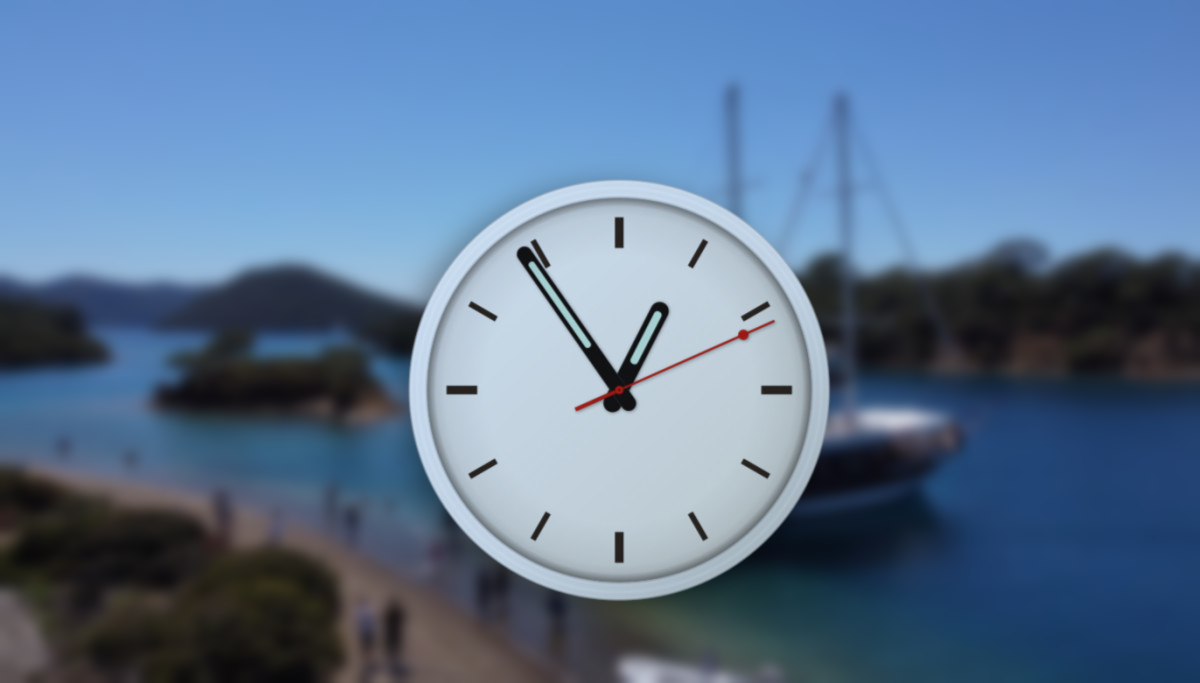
12.54.11
